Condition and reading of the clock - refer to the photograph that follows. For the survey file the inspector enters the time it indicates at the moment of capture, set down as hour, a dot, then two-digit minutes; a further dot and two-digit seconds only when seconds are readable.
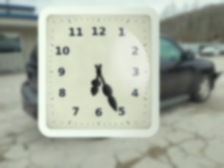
6.26
